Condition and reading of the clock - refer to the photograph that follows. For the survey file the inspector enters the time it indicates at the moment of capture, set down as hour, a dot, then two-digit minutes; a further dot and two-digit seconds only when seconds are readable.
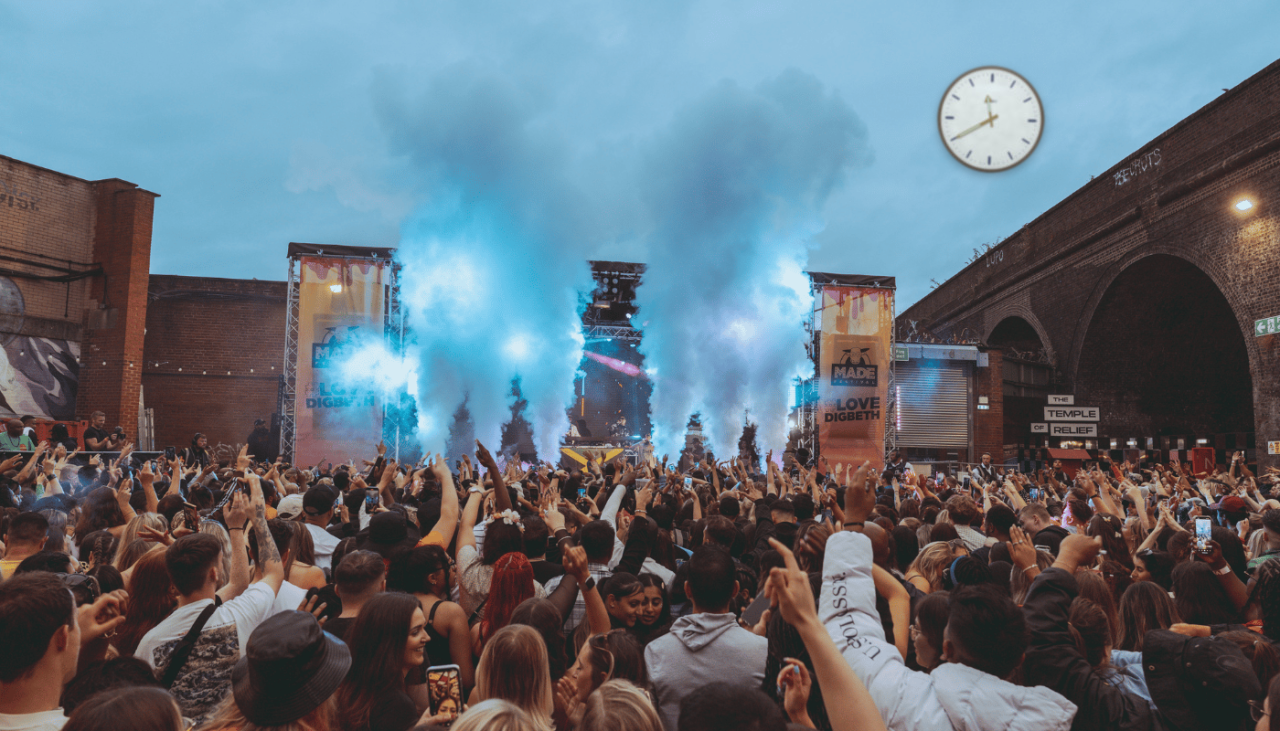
11.40
